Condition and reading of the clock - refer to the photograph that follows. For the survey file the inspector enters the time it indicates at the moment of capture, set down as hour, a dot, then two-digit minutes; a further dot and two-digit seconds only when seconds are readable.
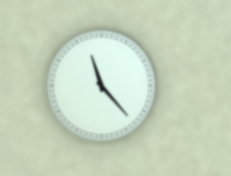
11.23
